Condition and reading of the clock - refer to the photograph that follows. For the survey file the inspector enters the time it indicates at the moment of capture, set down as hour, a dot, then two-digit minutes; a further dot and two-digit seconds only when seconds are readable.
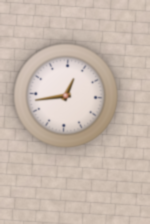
12.43
